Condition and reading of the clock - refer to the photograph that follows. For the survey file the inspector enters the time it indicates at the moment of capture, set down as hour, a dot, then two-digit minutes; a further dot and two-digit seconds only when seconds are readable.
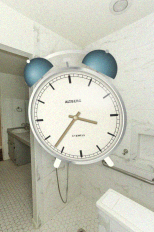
3.37
